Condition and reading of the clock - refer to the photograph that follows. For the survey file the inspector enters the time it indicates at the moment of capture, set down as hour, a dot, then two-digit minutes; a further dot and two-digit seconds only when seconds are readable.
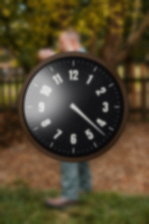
4.22
